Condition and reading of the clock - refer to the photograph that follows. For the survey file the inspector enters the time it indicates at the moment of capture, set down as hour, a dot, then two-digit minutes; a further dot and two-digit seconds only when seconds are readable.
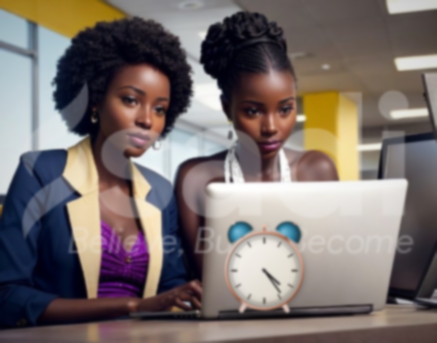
4.24
